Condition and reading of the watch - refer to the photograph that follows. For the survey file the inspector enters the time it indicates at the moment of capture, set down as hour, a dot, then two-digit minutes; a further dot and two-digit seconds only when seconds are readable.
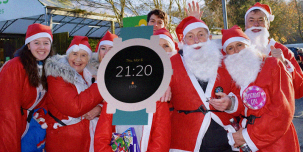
21.20
